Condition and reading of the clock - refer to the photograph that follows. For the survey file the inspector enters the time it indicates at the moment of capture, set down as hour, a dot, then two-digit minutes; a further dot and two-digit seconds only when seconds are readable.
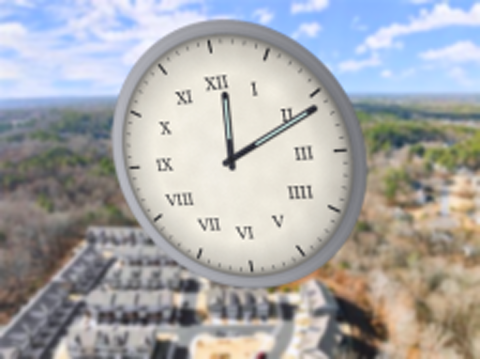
12.11
